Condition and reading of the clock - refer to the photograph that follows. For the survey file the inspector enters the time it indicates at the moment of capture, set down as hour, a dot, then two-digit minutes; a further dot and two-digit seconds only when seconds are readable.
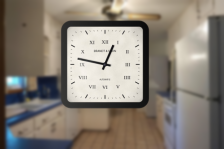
12.47
